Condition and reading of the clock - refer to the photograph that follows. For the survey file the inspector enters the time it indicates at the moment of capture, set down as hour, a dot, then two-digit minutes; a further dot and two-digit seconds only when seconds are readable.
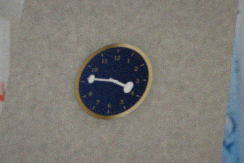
3.46
